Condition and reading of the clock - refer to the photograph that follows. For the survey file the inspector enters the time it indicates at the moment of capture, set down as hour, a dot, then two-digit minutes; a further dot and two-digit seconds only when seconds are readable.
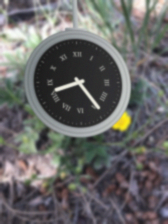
8.24
